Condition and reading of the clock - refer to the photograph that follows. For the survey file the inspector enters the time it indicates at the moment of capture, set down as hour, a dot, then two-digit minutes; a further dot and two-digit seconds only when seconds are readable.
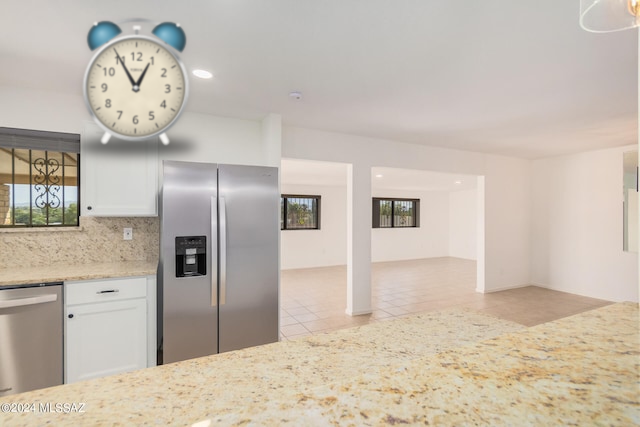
12.55
